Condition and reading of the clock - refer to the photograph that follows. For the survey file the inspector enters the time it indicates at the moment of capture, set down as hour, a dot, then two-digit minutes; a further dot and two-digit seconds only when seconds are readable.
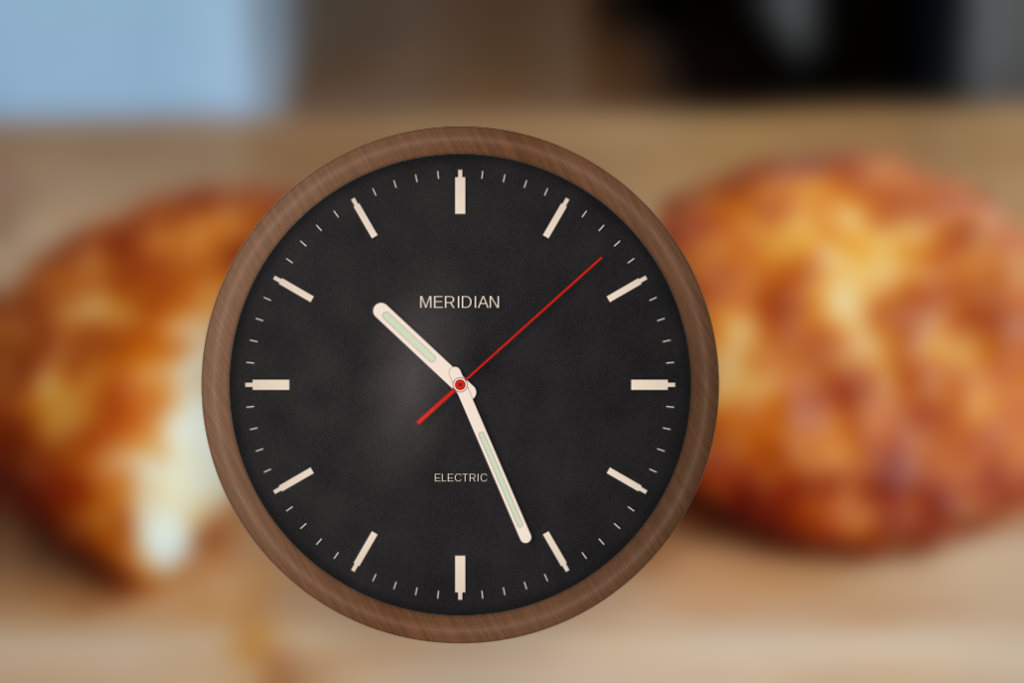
10.26.08
